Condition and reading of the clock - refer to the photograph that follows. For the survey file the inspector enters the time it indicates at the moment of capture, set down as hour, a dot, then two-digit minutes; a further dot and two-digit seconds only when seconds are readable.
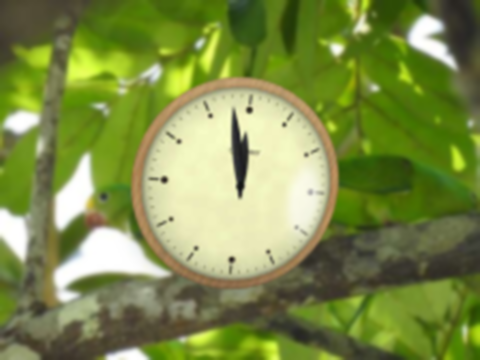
11.58
